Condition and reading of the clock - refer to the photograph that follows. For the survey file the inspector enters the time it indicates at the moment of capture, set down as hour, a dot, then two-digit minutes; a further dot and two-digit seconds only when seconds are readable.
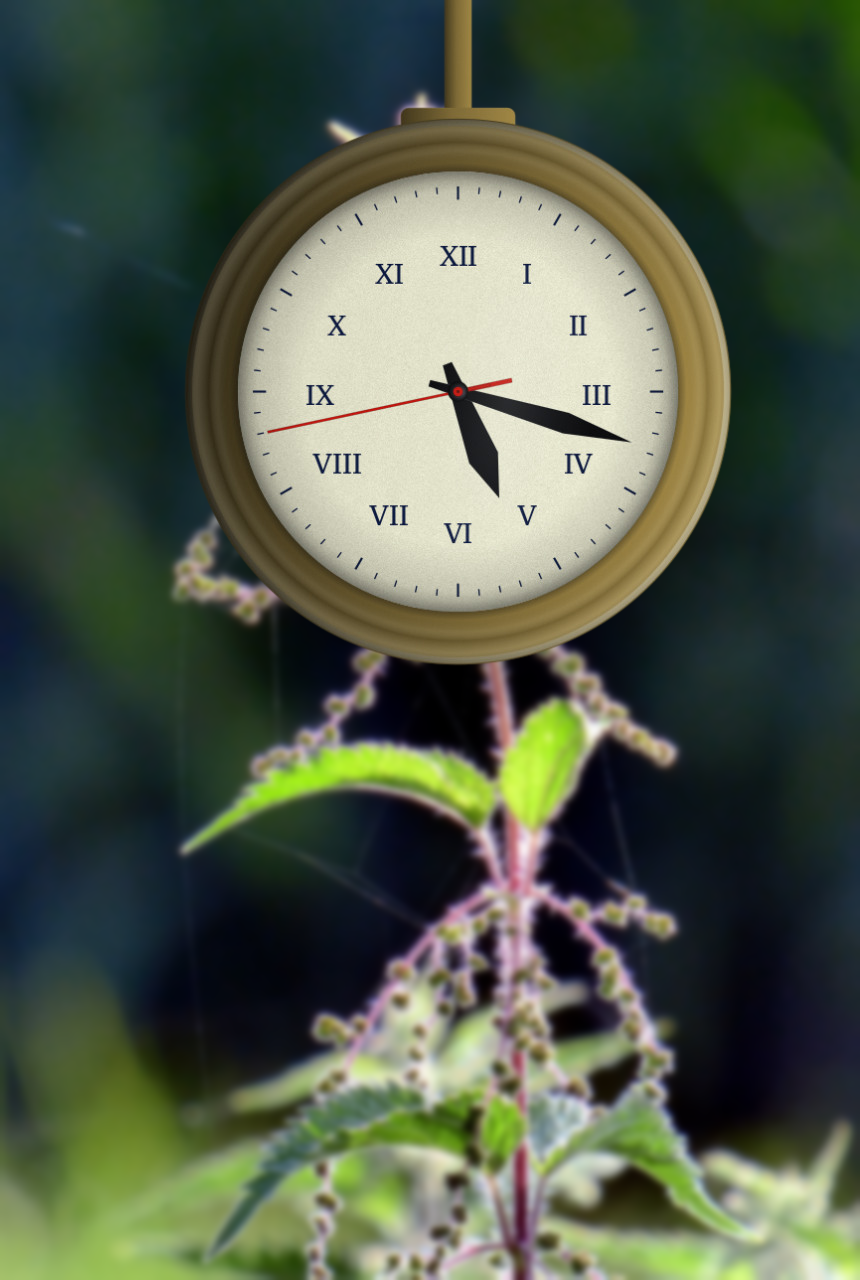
5.17.43
